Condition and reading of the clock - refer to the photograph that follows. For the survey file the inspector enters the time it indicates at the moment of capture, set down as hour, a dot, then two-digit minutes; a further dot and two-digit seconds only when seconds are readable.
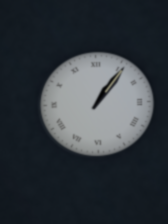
1.06
